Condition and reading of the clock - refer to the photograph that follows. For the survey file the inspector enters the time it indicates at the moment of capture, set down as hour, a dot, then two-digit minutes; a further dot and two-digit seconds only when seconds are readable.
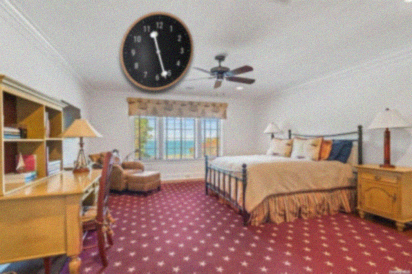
11.27
